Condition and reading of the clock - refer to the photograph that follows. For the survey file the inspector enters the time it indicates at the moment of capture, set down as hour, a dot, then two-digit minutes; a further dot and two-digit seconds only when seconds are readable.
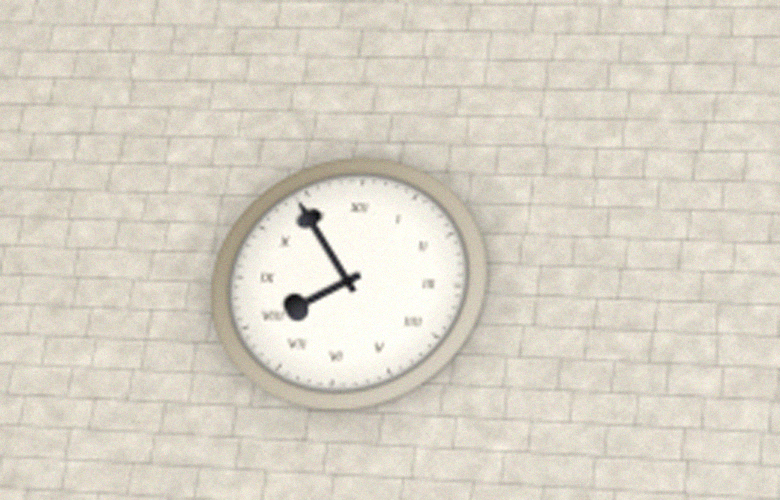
7.54
